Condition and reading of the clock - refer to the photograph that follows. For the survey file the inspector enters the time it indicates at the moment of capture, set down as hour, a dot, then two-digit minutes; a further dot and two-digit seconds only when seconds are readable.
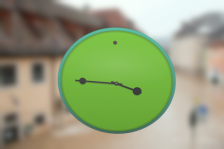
3.46
